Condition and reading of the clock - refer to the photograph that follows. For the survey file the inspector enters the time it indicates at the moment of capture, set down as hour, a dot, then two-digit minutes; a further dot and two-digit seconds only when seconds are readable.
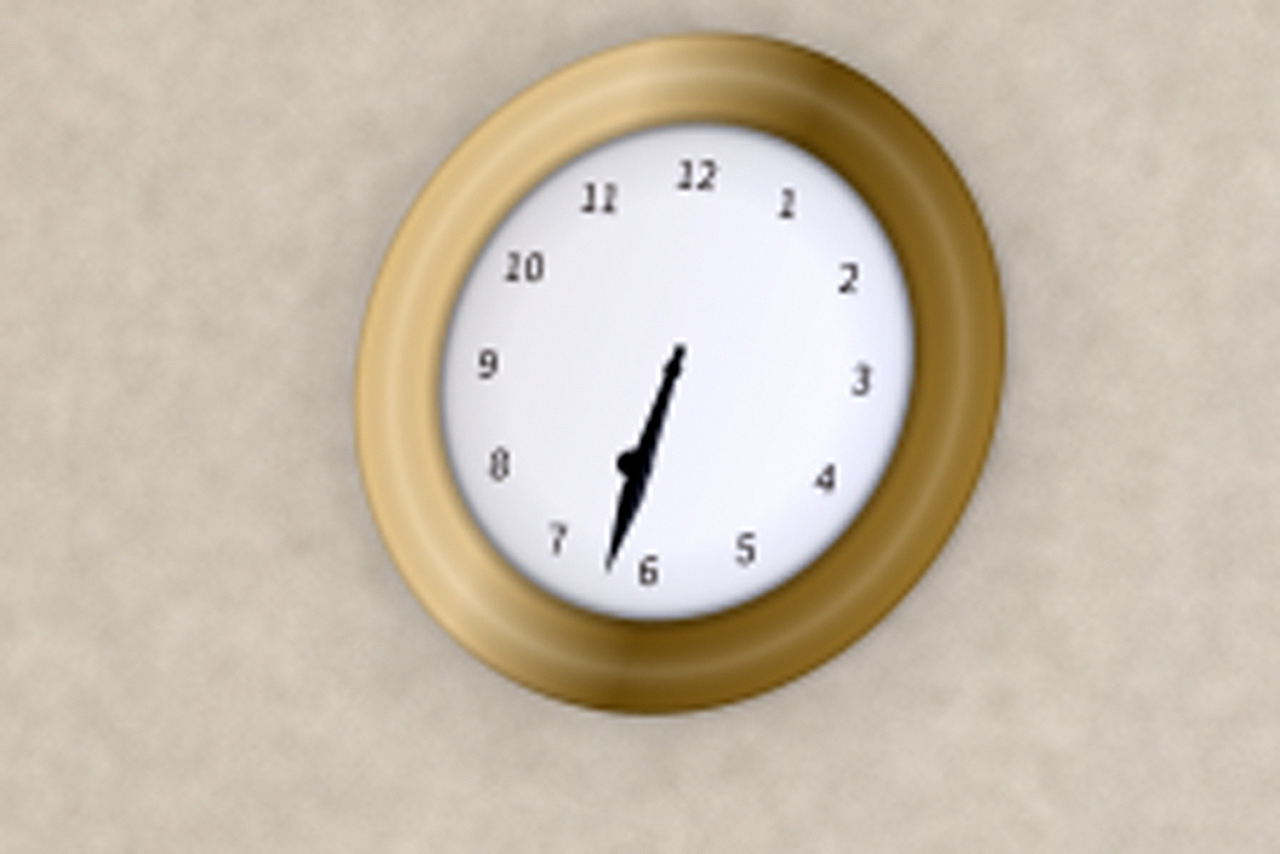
6.32
